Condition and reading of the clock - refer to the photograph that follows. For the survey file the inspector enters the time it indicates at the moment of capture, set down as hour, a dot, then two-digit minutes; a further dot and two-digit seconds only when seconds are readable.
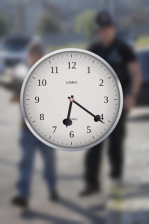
6.21
